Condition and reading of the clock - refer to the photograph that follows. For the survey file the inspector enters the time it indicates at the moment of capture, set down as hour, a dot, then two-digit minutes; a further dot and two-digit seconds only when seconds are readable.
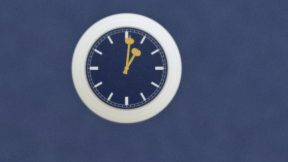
1.01
